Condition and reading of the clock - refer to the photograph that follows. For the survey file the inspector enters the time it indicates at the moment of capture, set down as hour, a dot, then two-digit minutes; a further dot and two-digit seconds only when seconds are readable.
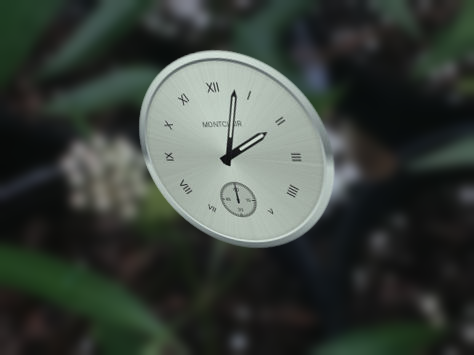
2.03
